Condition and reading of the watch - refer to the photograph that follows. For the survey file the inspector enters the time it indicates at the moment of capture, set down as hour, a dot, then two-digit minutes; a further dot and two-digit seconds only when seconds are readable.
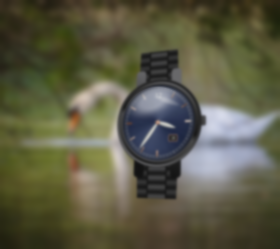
3.36
